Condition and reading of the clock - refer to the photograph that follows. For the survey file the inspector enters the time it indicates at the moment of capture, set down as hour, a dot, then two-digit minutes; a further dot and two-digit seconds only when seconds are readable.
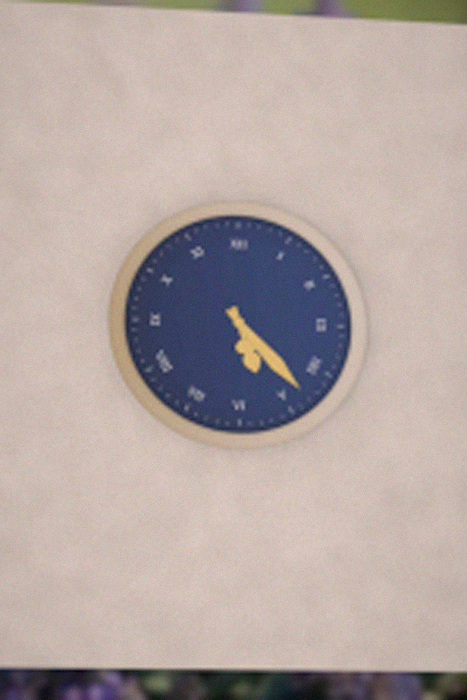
5.23
